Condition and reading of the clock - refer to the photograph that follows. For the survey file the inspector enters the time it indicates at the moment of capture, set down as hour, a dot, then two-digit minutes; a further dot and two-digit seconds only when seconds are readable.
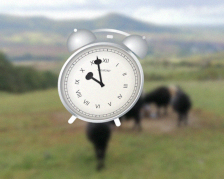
9.57
